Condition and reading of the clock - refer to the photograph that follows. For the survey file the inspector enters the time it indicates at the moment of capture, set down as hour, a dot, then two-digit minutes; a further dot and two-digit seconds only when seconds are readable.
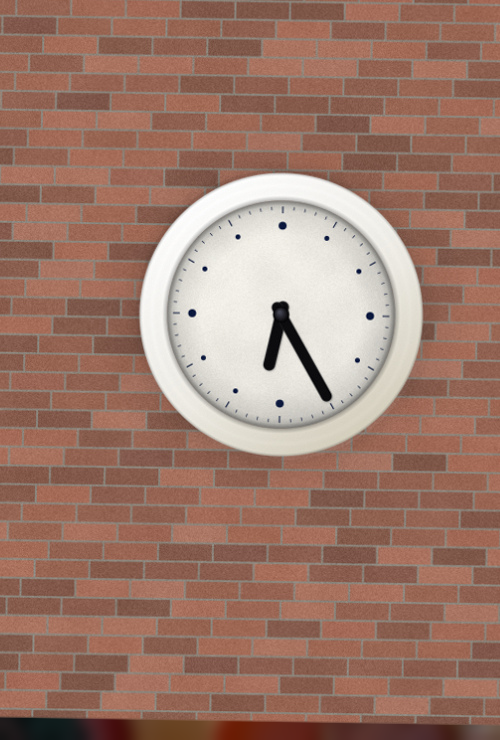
6.25
